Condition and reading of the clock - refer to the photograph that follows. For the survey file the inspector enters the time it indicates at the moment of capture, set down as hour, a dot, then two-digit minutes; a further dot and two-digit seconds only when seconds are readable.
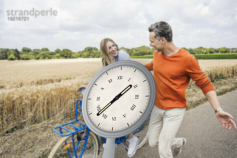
1.38
